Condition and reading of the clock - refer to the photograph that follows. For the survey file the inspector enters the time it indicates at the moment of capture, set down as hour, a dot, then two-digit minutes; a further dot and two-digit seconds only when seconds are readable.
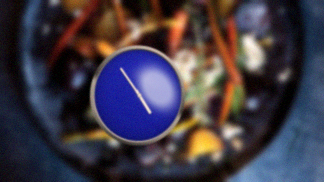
4.54
